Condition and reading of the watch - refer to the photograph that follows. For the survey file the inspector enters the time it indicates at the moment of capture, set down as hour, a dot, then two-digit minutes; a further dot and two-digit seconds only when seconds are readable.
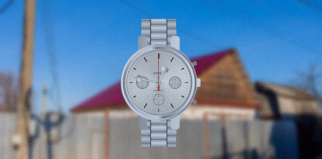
12.47
